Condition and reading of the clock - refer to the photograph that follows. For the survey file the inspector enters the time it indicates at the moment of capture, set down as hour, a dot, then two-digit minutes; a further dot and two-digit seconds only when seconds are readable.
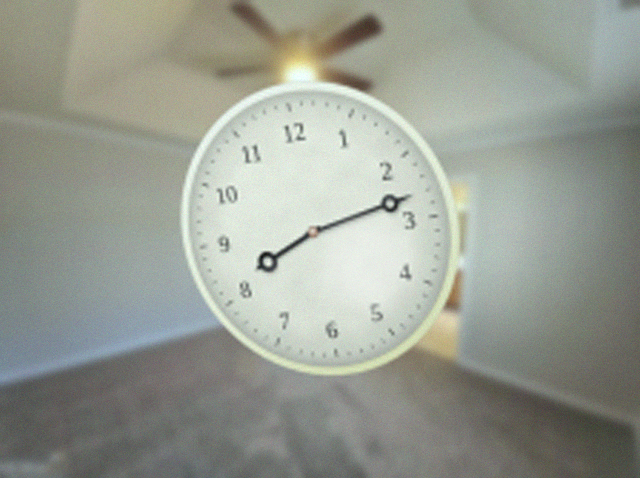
8.13
